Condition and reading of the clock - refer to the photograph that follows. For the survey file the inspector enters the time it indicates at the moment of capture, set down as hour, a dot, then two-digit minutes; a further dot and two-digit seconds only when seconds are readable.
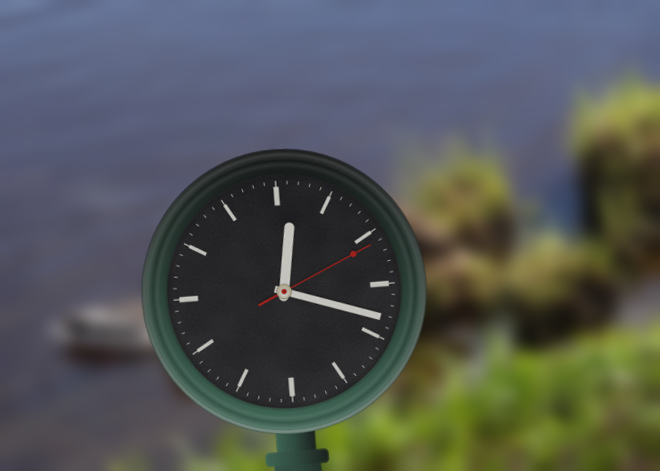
12.18.11
